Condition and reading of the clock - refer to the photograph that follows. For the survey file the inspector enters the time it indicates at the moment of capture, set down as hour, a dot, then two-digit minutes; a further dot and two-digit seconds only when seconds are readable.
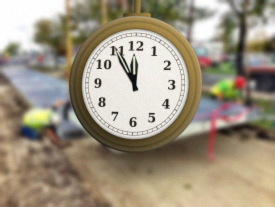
11.55
